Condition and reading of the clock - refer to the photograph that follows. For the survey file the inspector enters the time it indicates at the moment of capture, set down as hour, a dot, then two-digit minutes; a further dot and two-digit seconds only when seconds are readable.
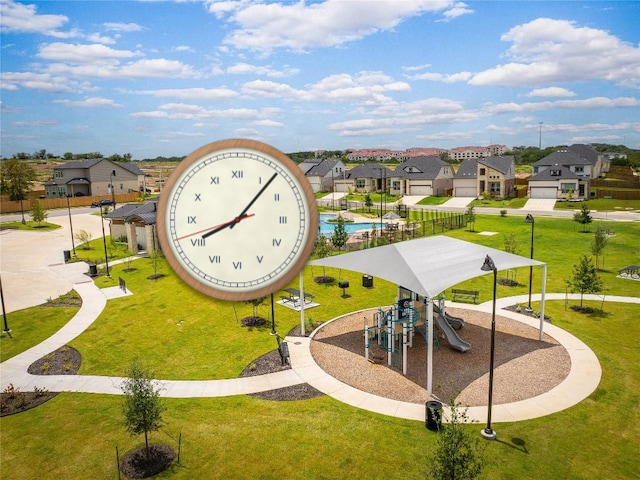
8.06.42
